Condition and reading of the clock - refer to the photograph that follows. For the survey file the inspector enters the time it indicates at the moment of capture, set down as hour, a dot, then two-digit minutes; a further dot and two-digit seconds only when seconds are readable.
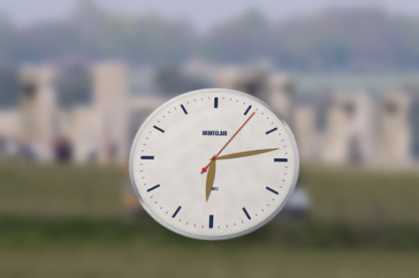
6.13.06
